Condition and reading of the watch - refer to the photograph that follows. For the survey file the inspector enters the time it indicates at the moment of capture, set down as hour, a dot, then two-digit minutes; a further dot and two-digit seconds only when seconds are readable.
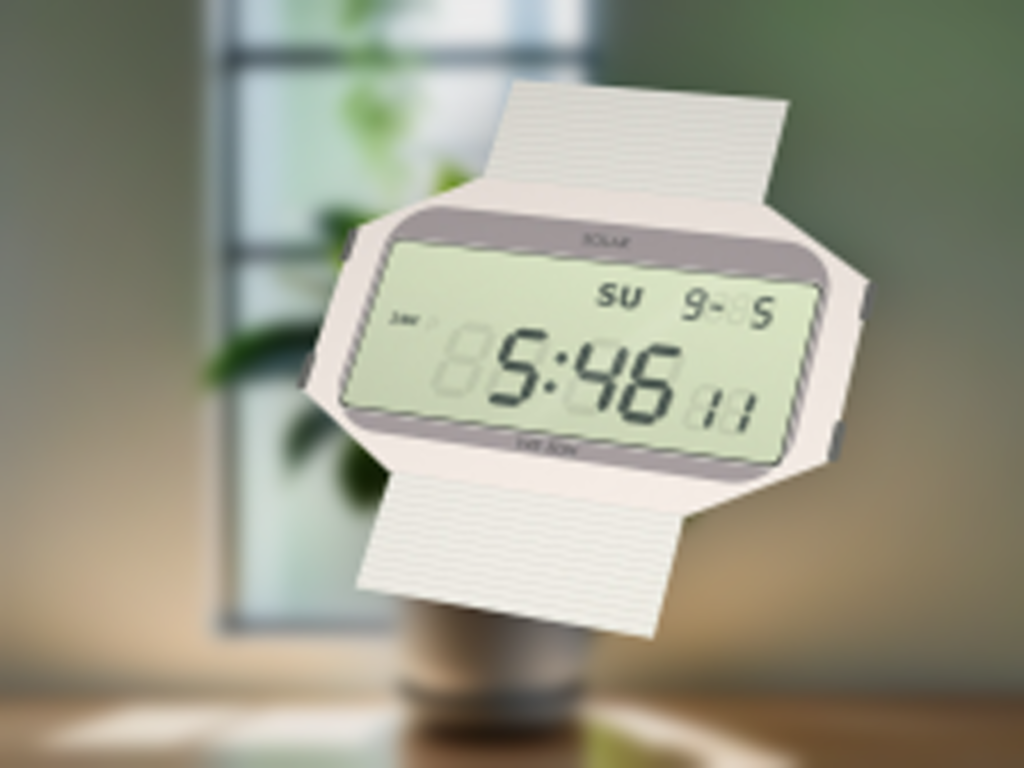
5.46.11
